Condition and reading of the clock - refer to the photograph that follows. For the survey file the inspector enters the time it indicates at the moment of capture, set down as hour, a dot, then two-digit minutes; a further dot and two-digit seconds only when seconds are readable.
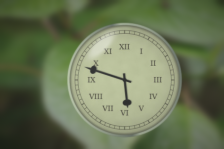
5.48
